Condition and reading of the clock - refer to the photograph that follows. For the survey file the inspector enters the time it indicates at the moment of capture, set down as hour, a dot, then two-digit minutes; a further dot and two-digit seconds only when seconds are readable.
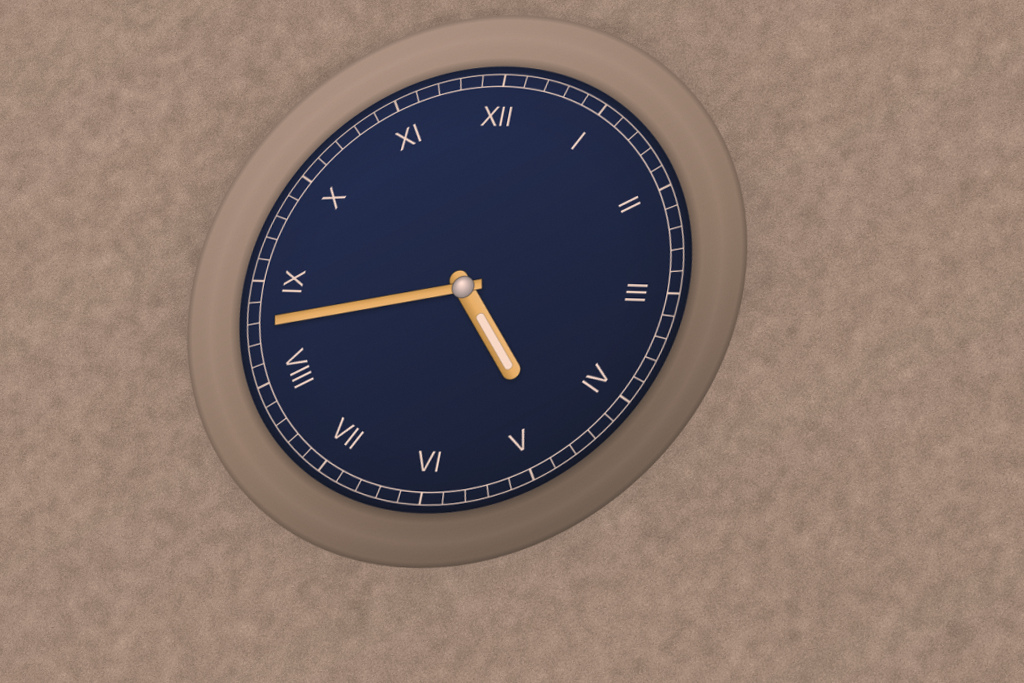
4.43
